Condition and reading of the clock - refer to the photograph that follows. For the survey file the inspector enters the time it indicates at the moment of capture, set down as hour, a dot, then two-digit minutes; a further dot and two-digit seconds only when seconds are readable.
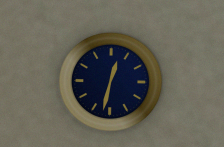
12.32
